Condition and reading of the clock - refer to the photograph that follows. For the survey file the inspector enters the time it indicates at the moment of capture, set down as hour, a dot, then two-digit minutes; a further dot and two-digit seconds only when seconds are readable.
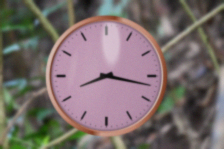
8.17
